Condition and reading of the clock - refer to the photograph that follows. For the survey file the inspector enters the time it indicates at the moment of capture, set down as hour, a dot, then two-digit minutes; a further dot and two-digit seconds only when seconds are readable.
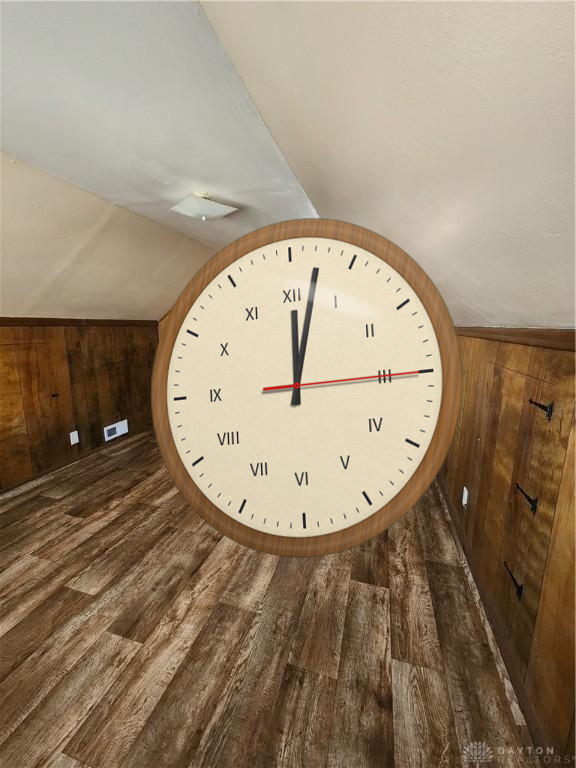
12.02.15
